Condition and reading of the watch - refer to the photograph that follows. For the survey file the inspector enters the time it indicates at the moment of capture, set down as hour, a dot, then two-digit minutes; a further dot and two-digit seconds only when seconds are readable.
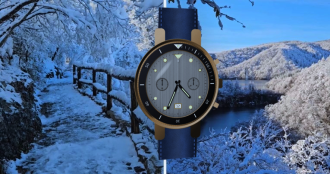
4.34
